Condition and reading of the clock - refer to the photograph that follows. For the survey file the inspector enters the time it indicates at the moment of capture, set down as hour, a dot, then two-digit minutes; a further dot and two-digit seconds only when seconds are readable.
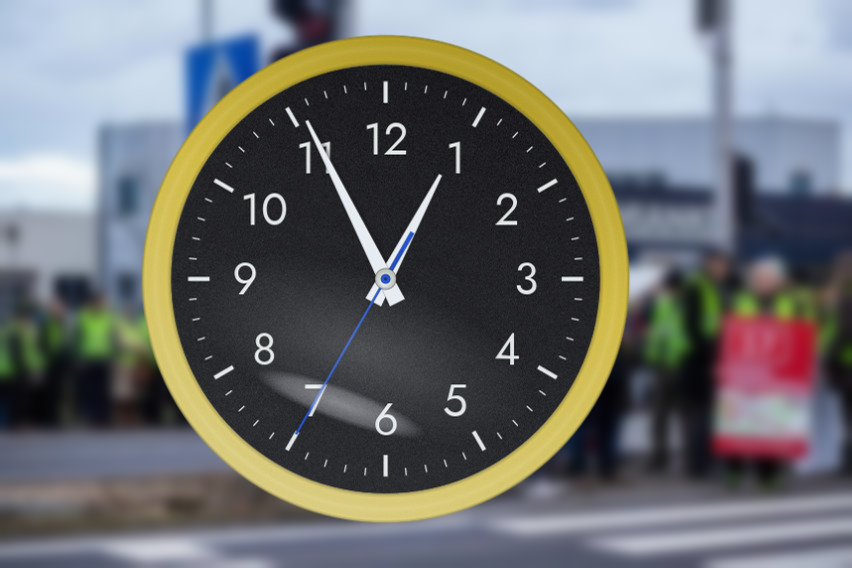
12.55.35
